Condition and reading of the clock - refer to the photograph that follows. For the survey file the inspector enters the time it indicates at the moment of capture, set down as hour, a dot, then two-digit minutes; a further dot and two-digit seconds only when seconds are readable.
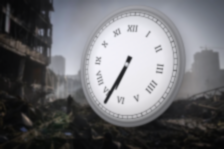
6.34
